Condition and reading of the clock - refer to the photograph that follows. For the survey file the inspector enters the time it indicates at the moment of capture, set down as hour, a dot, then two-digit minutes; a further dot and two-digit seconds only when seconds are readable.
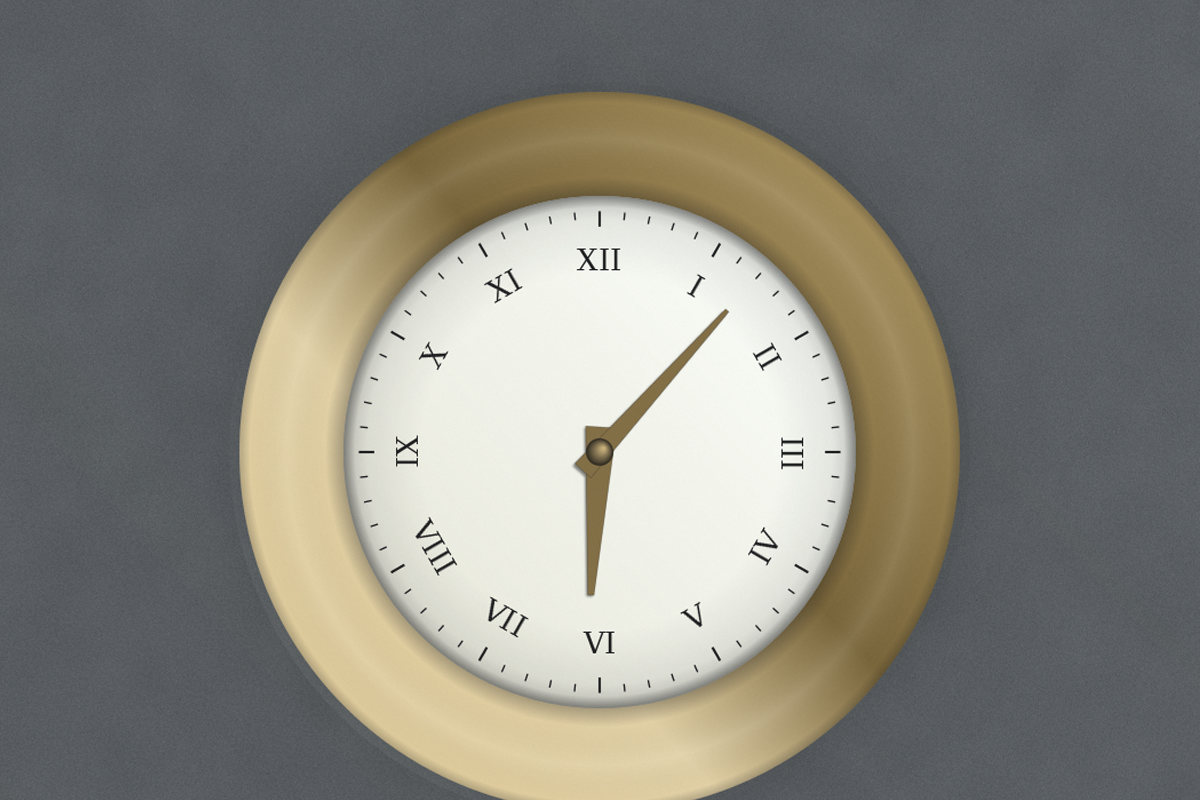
6.07
